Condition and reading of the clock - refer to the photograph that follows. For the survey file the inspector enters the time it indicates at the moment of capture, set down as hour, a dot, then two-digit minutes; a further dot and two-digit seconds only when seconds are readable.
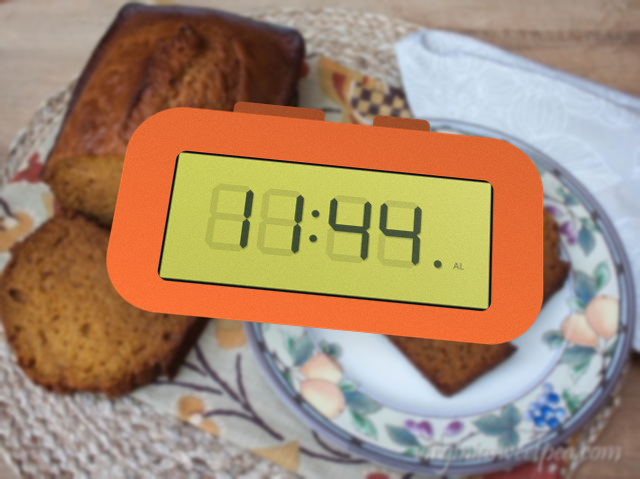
11.44
